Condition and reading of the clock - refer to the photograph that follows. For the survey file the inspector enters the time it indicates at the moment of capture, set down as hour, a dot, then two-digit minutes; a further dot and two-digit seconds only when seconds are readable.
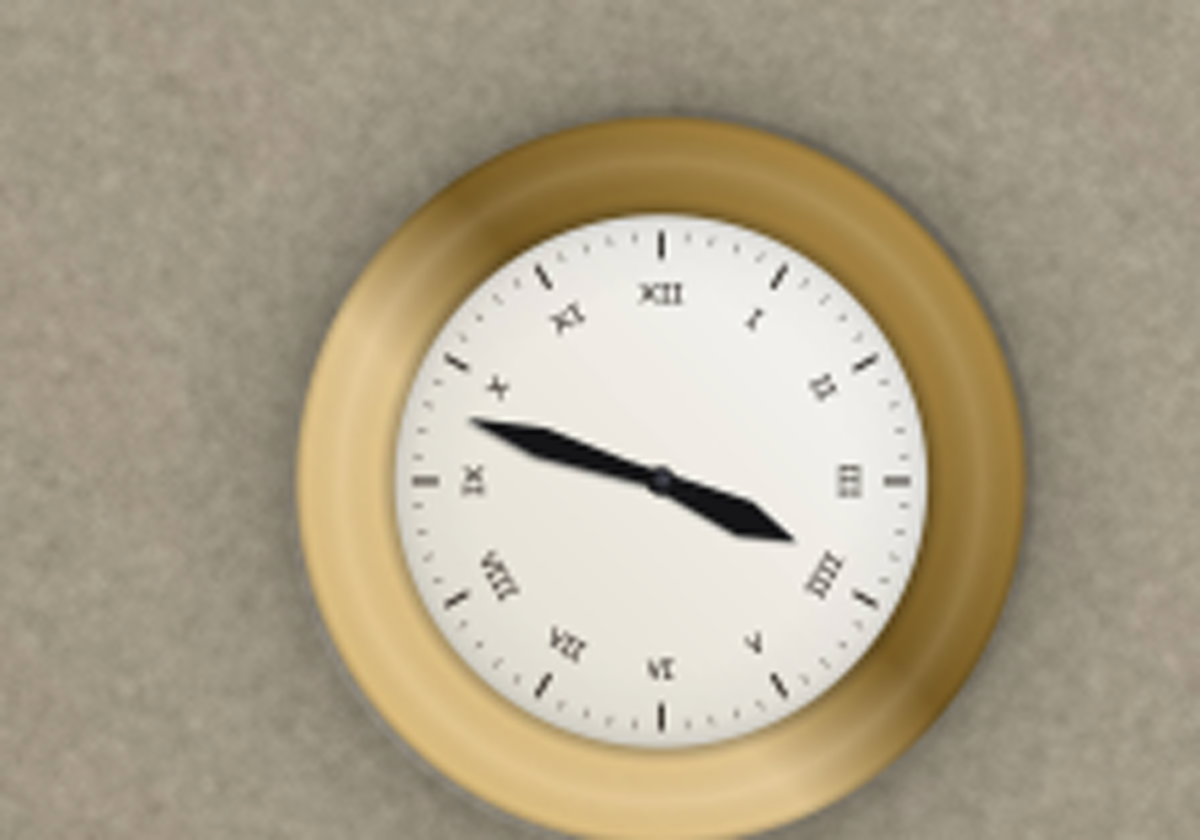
3.48
